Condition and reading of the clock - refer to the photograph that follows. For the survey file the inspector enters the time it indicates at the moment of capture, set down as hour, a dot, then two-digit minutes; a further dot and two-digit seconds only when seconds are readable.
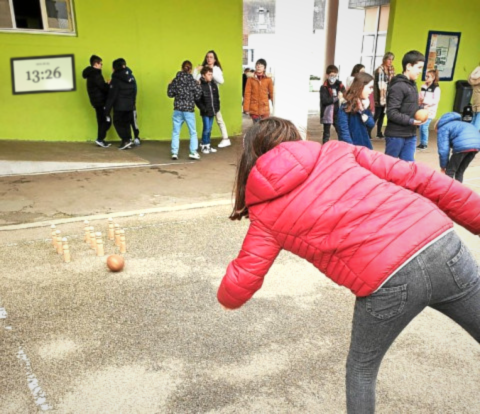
13.26
